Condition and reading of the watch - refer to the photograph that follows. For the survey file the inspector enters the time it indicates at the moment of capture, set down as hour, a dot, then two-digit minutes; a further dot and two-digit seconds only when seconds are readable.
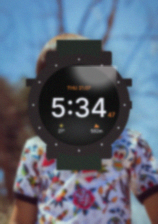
5.34
